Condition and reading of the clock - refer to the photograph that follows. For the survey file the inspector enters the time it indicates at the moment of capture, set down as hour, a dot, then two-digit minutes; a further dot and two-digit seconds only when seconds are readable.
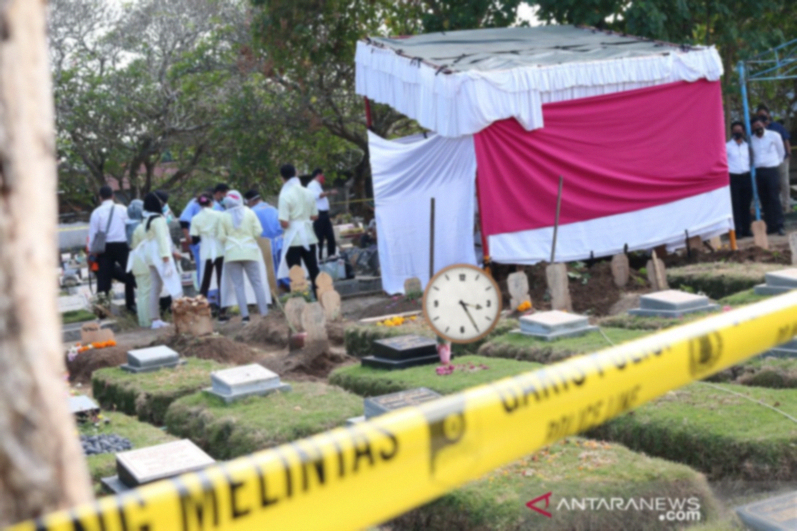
3.25
